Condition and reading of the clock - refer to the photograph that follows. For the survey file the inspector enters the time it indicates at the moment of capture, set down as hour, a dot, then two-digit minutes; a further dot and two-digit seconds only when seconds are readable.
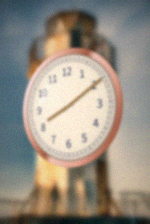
8.10
